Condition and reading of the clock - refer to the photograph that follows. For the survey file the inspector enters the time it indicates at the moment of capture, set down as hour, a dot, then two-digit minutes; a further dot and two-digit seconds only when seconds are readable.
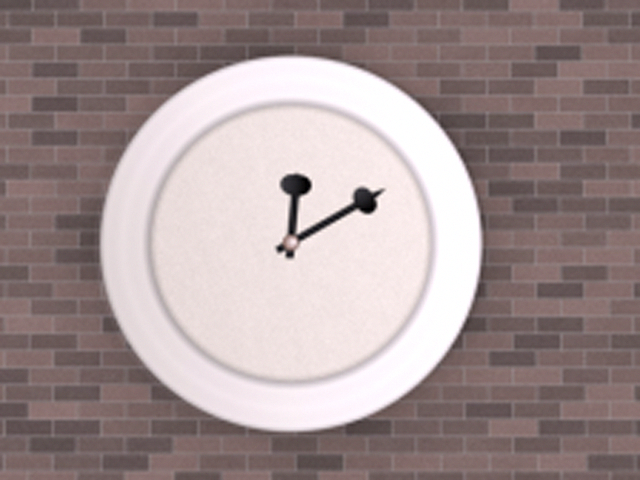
12.10
